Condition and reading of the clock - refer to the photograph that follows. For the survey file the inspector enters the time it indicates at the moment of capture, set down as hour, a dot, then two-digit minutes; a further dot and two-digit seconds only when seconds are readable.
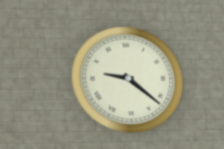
9.22
